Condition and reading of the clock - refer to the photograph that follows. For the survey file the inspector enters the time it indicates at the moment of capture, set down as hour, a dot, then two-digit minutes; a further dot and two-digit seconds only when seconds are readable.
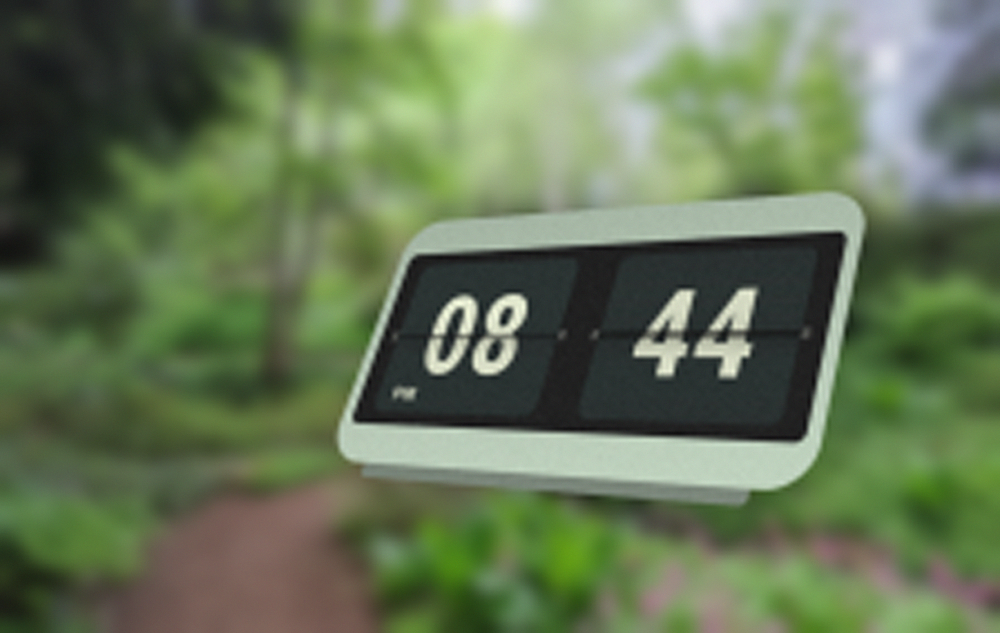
8.44
